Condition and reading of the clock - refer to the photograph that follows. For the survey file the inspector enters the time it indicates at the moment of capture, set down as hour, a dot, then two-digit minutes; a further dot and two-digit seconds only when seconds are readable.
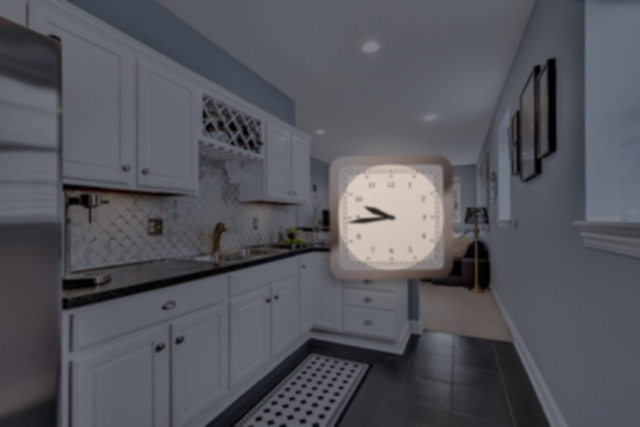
9.44
